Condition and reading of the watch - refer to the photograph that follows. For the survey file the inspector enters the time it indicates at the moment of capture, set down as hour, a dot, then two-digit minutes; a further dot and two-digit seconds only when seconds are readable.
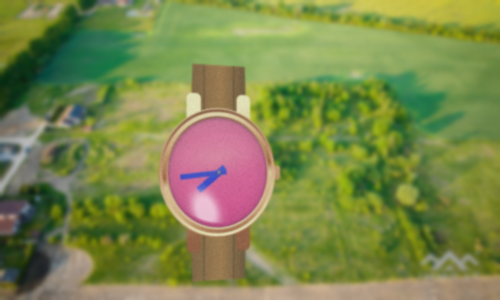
7.44
